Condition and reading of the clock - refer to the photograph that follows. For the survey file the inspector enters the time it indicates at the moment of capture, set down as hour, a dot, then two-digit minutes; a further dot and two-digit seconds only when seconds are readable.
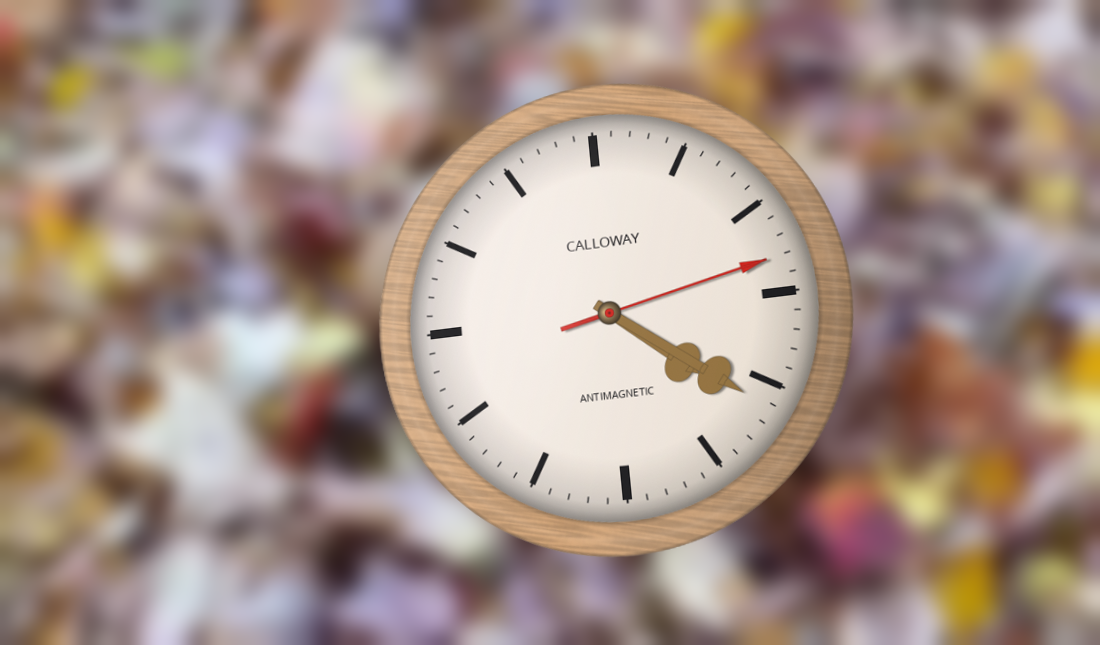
4.21.13
